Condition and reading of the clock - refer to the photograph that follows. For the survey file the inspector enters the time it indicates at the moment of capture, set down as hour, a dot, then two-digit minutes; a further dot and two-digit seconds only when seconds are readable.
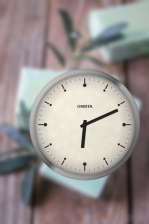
6.11
